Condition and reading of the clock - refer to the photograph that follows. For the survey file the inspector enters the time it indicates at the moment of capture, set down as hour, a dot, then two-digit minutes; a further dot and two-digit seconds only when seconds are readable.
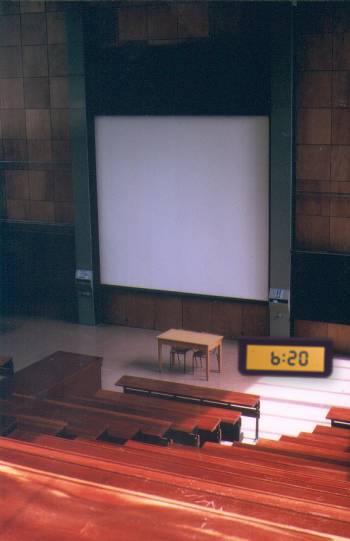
6.20
